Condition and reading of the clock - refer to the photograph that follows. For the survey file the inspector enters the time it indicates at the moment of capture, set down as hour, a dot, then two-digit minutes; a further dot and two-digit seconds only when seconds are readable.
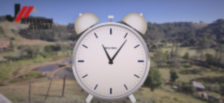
11.06
